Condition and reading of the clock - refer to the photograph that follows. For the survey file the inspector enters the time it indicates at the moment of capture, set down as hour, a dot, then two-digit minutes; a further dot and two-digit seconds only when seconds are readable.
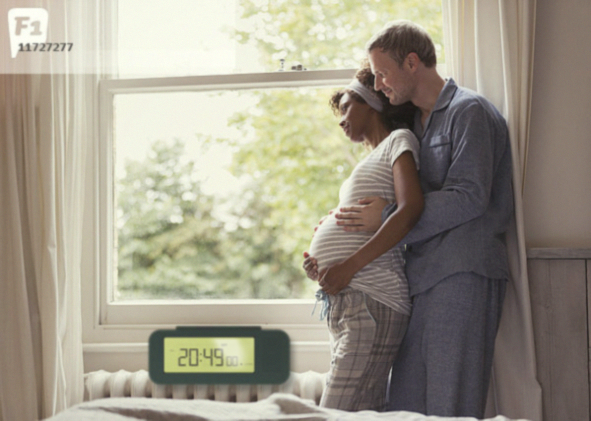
20.49
